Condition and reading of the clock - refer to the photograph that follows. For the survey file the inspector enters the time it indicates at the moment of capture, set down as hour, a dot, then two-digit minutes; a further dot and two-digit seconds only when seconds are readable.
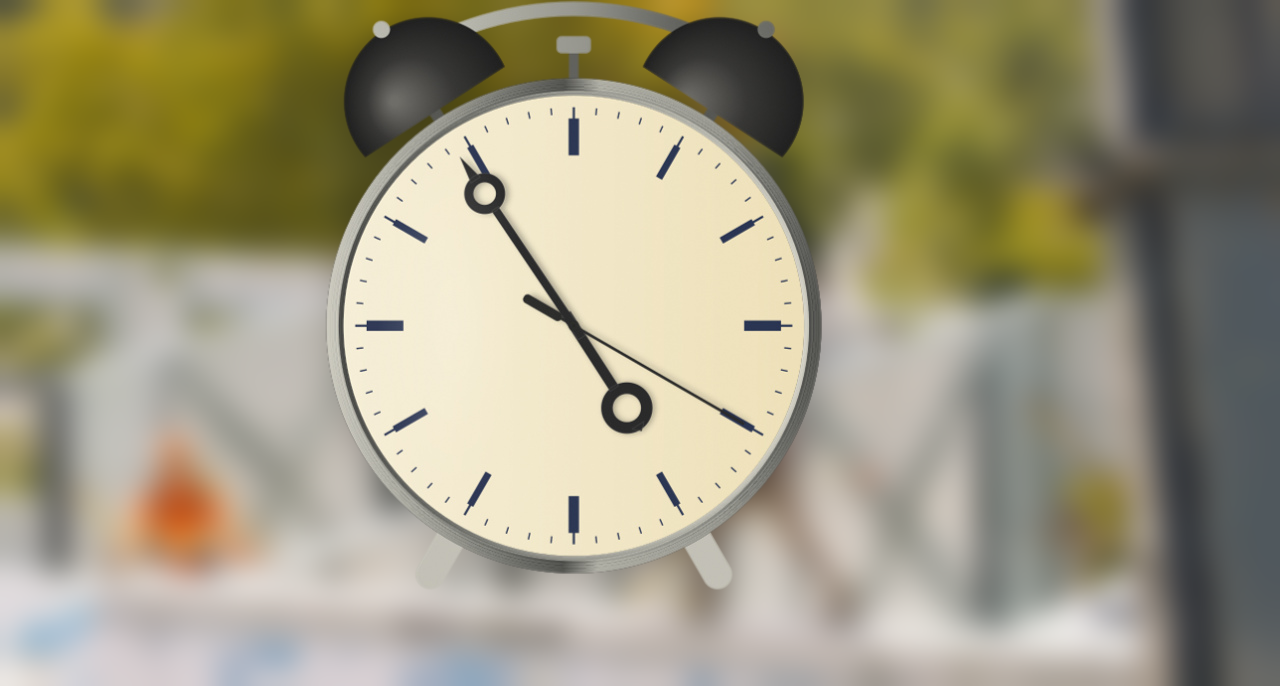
4.54.20
